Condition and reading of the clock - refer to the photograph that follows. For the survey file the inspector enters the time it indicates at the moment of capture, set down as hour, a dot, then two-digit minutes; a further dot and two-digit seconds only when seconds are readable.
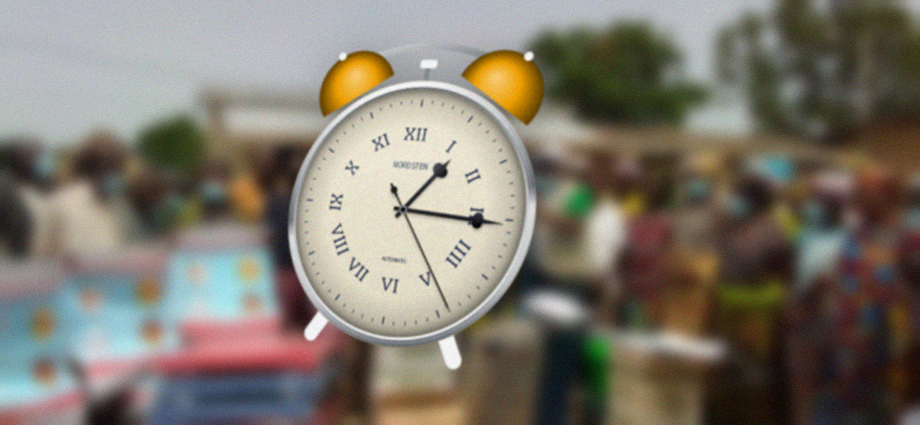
1.15.24
